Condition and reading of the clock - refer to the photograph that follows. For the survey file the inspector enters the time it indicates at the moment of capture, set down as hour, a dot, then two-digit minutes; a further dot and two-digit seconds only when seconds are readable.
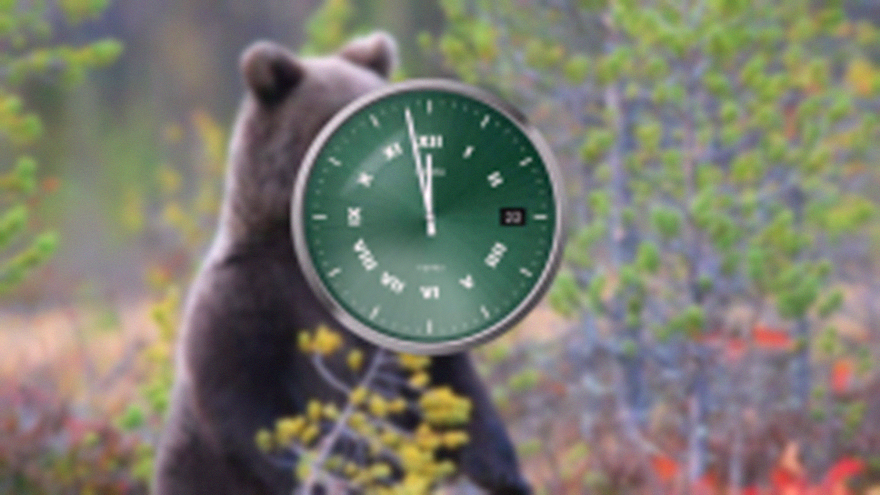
11.58
